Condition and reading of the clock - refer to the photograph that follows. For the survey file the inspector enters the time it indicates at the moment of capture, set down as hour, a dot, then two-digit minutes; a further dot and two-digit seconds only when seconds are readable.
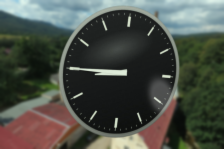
8.45
